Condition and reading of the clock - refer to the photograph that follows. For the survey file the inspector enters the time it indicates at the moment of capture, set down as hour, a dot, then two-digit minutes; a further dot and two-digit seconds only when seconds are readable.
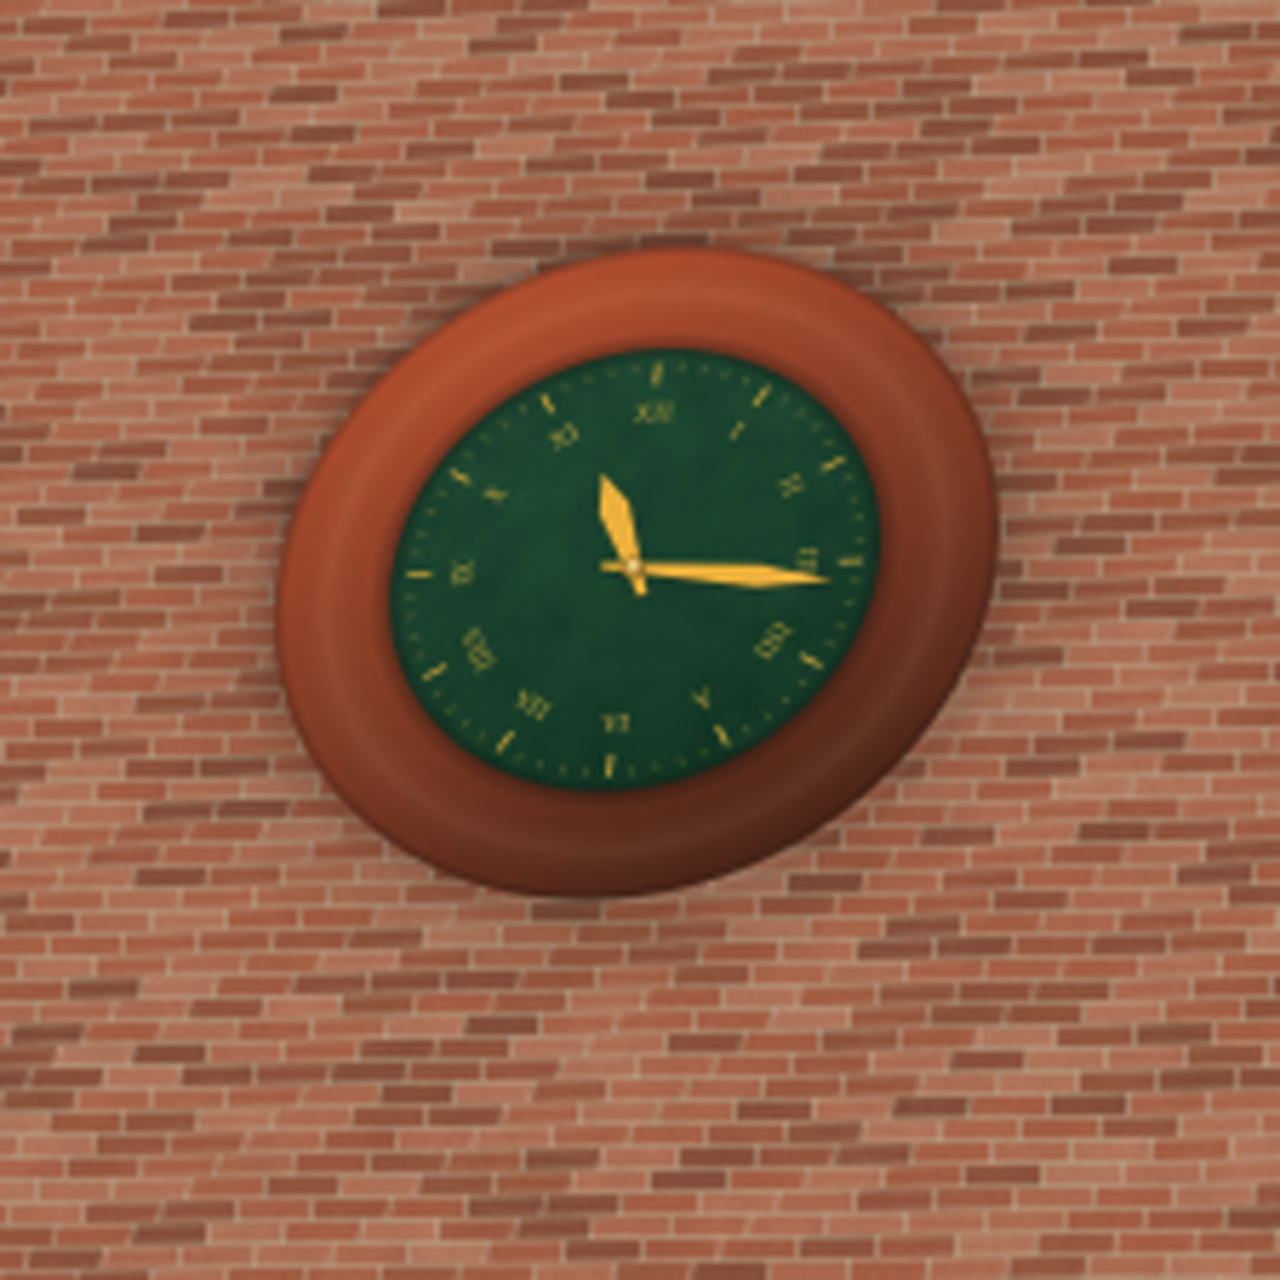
11.16
